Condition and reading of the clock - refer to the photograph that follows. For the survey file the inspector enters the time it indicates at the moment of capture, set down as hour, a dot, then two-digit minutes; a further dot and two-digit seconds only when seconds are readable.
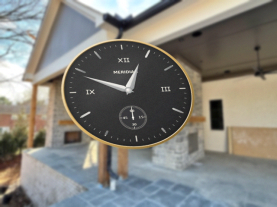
12.49
